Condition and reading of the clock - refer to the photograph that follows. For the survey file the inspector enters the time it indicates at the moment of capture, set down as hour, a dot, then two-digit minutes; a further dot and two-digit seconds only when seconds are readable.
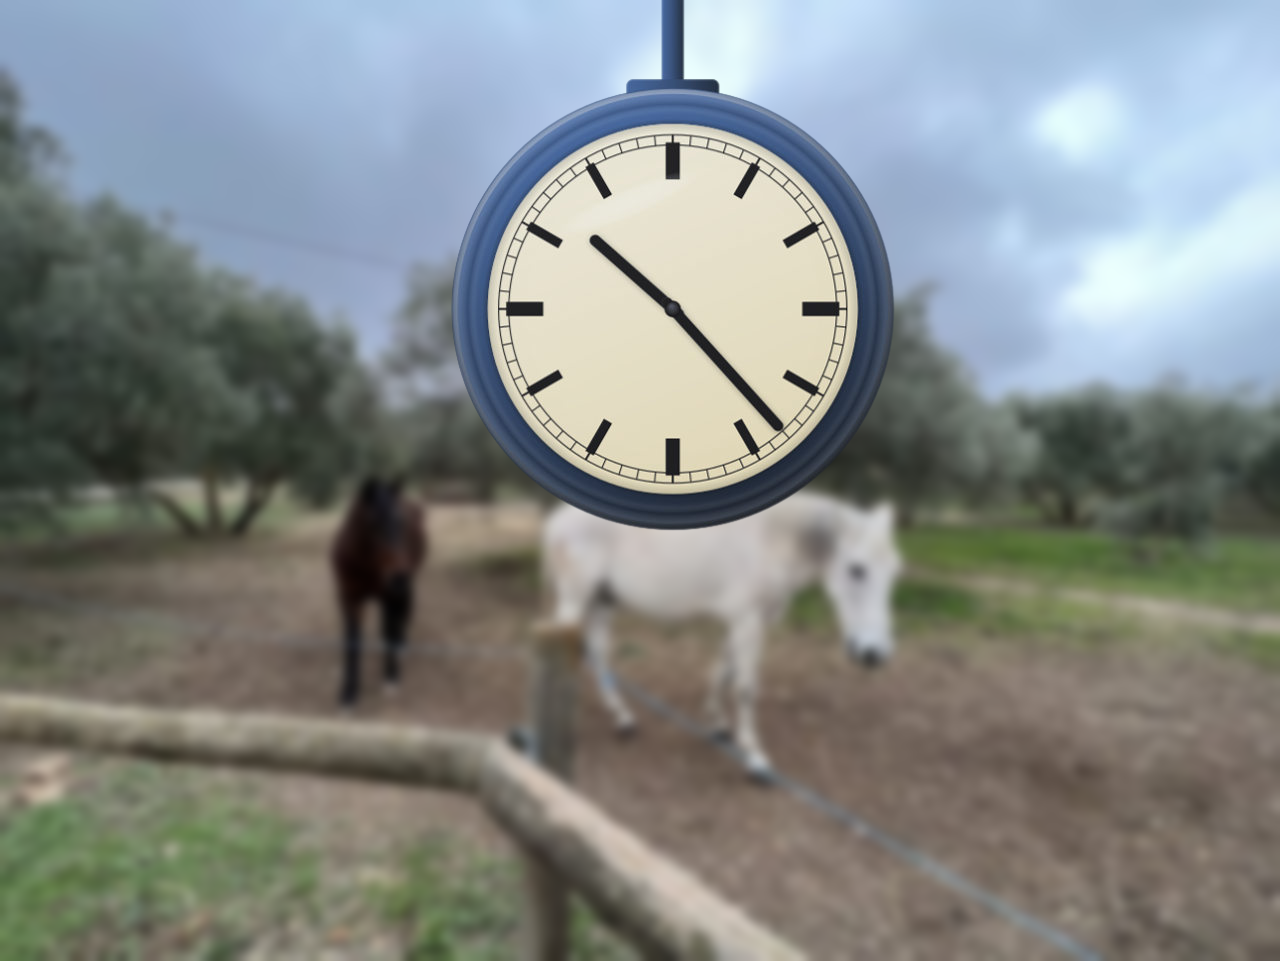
10.23
